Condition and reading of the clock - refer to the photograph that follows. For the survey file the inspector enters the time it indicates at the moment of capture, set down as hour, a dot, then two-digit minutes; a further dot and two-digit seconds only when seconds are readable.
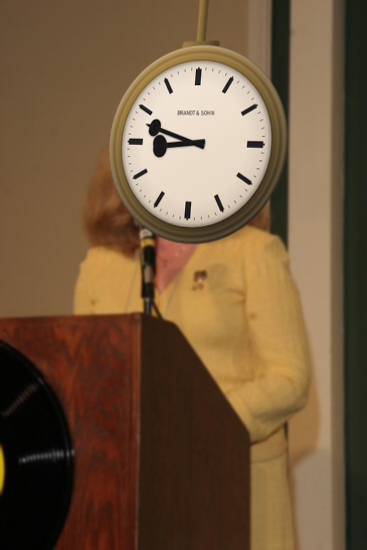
8.48
